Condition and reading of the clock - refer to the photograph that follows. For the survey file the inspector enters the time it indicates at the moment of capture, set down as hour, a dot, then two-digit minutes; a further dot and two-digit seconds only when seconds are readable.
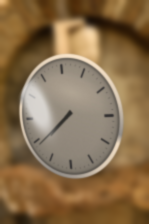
7.39
